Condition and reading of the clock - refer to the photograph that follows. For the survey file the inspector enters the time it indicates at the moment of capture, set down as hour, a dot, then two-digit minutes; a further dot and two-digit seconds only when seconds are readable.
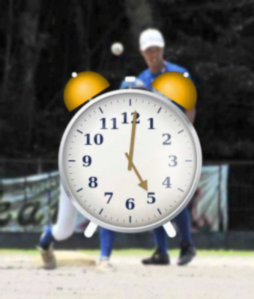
5.01
